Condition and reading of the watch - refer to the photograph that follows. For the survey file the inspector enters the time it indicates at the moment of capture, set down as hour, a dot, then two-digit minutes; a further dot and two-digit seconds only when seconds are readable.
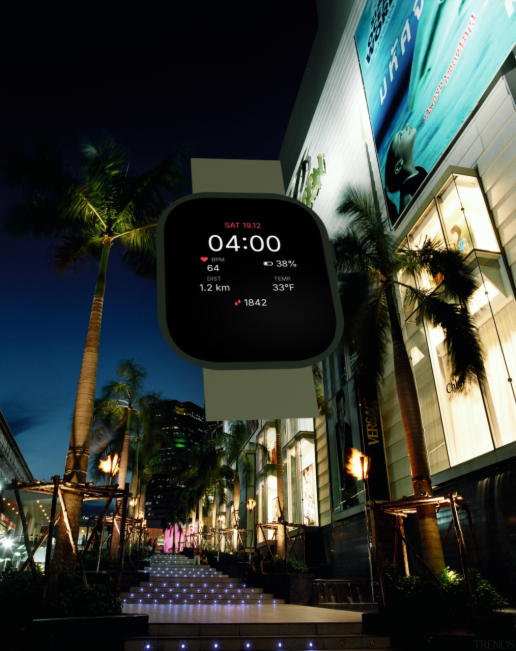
4.00
